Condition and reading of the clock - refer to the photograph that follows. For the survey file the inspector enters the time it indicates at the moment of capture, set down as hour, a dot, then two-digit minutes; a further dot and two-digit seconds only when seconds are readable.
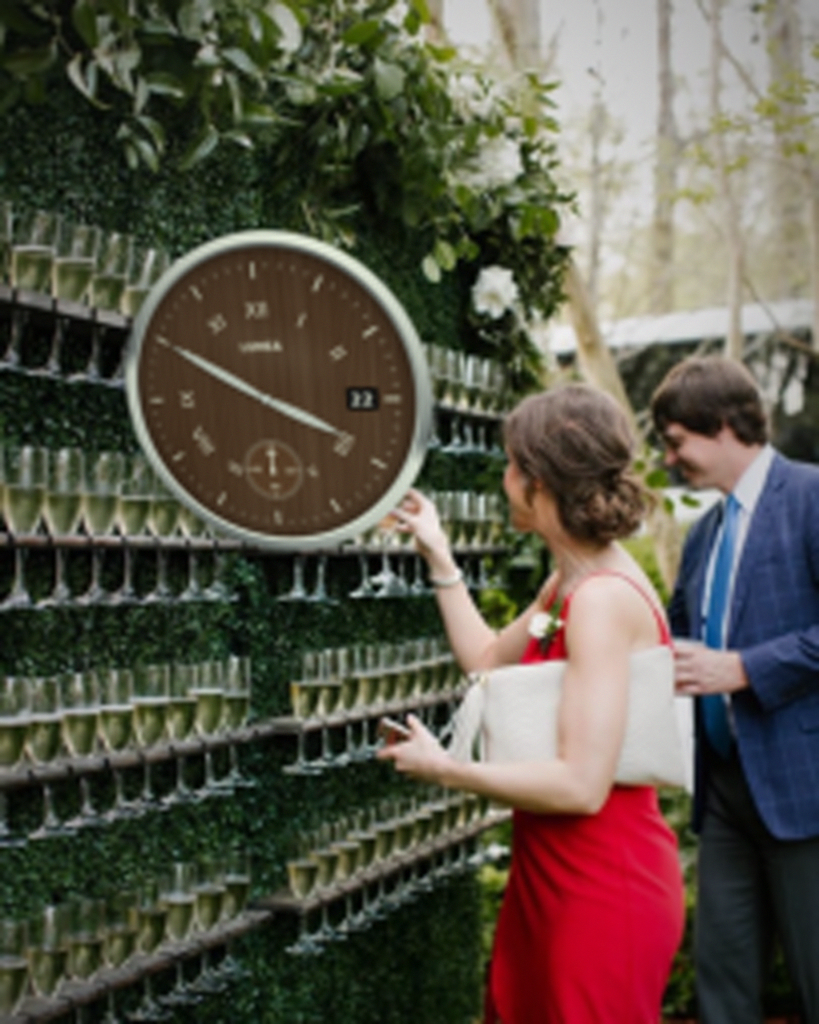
3.50
